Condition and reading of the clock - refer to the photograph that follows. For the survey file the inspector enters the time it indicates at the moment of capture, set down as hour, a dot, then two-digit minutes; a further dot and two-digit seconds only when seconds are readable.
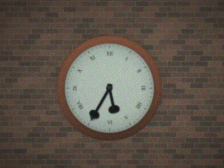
5.35
